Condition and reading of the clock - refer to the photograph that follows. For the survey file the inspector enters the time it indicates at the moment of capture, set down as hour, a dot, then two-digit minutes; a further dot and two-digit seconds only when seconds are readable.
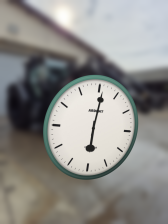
6.01
